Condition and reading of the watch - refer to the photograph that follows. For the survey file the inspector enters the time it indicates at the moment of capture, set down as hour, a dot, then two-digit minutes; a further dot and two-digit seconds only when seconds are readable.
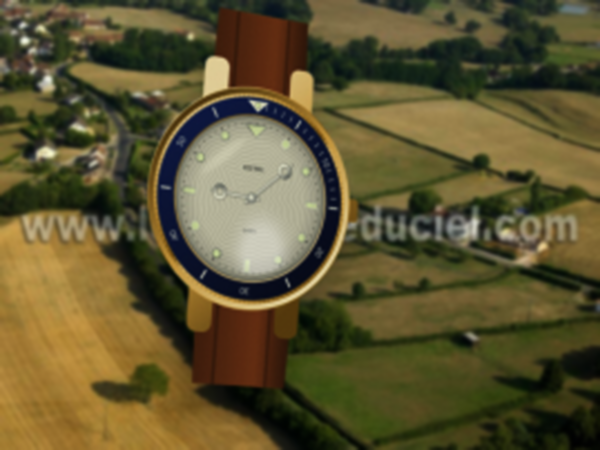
9.08
